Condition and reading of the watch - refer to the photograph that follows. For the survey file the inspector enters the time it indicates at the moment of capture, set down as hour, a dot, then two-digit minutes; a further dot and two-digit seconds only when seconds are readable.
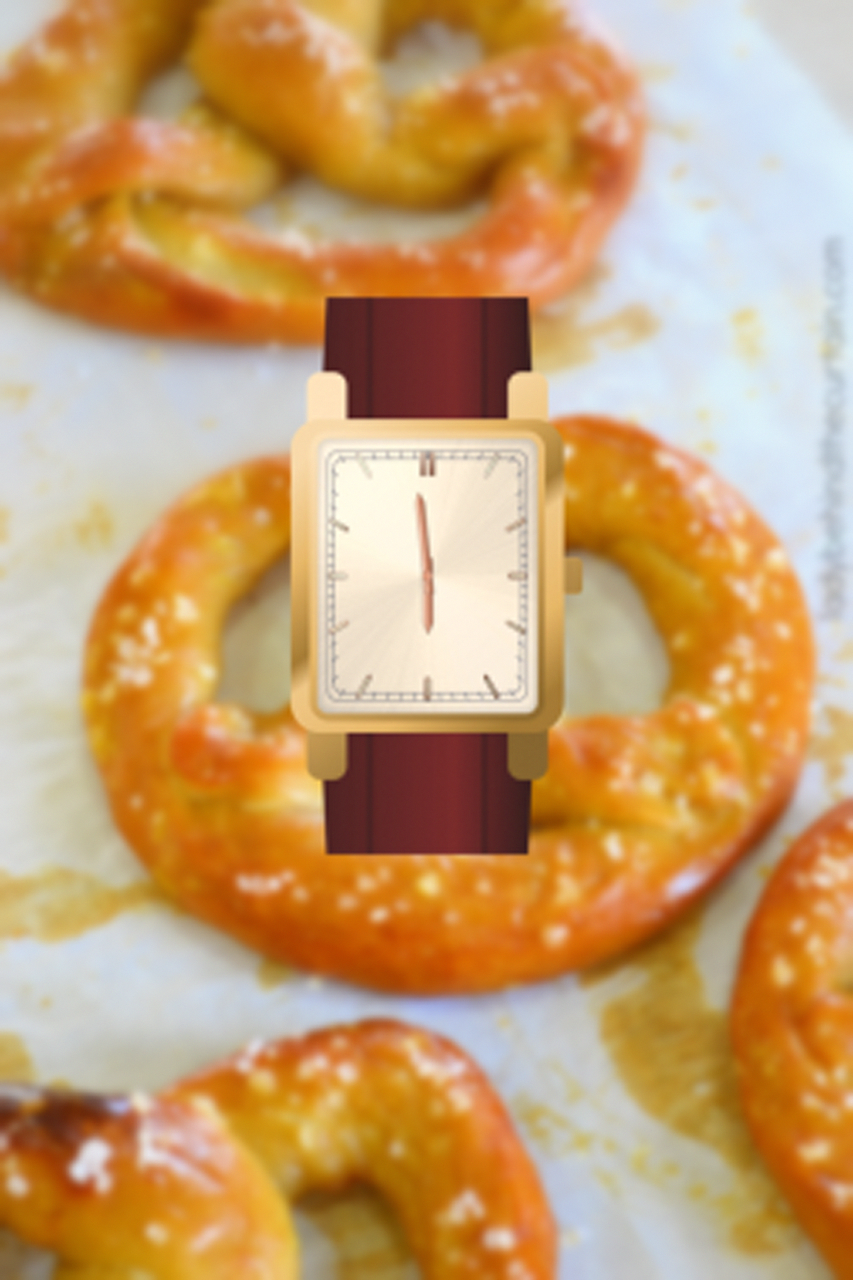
5.59
